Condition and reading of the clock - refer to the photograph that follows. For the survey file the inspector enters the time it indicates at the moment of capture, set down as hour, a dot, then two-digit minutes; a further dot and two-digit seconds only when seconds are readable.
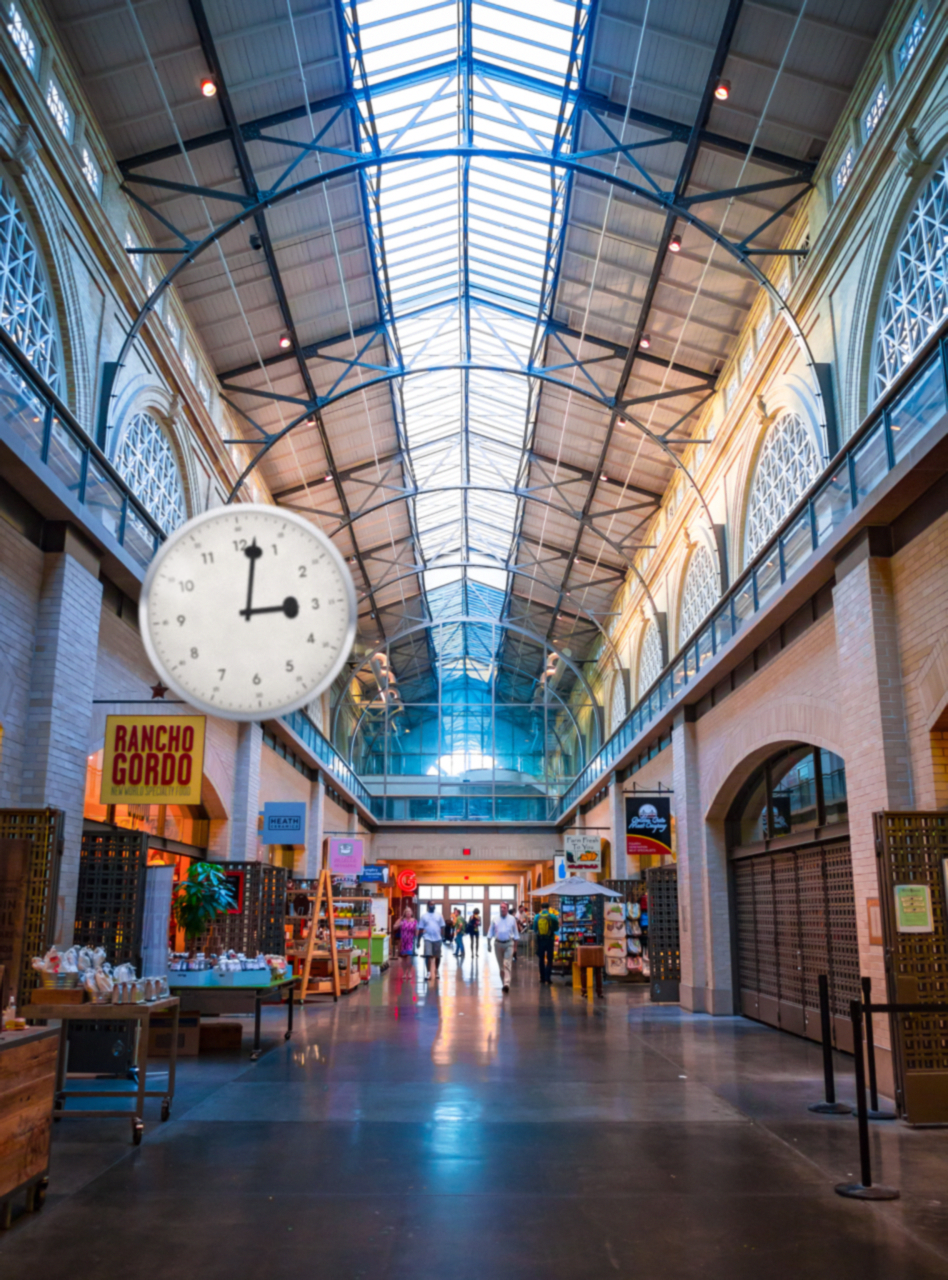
3.02
